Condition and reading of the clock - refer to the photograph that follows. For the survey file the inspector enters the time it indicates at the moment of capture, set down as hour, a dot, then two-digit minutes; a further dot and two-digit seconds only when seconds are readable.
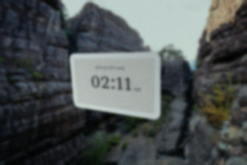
2.11
